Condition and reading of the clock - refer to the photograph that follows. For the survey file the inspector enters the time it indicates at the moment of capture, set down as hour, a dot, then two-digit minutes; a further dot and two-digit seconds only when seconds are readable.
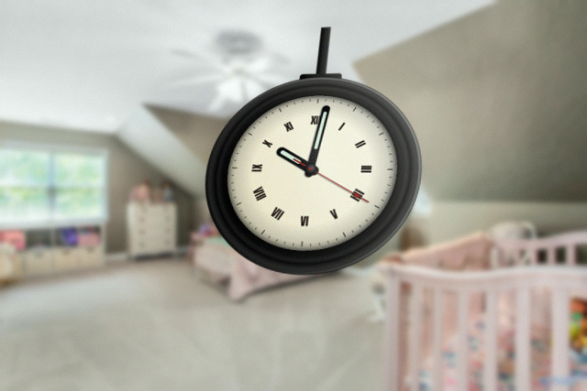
10.01.20
